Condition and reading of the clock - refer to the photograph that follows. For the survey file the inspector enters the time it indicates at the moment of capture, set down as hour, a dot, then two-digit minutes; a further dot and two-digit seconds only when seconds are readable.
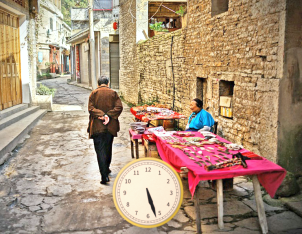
5.27
